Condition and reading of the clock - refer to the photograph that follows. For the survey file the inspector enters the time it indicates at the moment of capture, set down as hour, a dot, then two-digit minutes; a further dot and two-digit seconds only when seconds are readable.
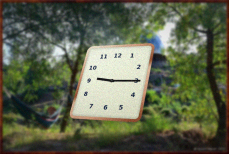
9.15
